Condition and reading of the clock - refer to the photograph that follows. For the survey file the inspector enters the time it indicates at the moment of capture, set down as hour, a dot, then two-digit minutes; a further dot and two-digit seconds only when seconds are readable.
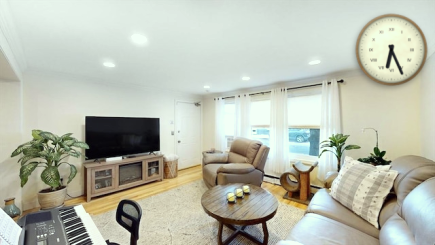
6.26
